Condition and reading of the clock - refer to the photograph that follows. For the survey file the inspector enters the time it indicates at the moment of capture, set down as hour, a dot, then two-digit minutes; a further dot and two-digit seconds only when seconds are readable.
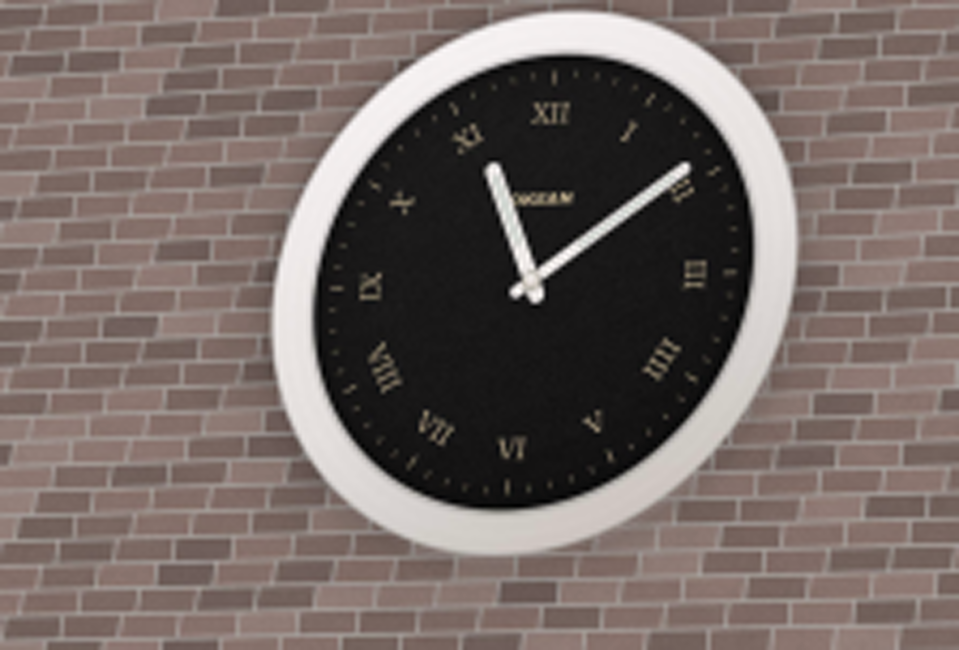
11.09
